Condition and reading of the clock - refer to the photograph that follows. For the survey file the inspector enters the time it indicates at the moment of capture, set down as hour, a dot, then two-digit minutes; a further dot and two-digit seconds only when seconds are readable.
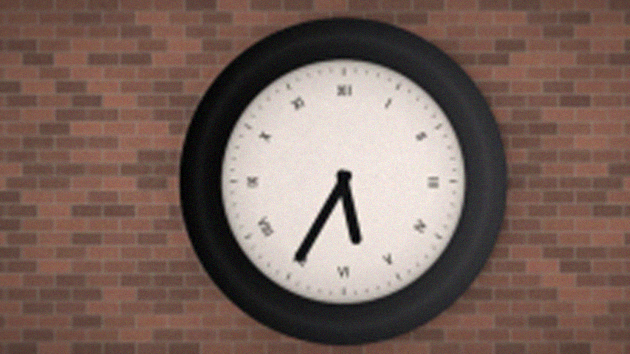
5.35
